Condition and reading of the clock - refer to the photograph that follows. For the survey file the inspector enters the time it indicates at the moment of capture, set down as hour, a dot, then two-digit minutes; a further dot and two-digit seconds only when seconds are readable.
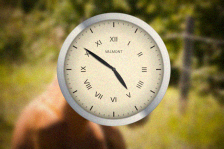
4.51
